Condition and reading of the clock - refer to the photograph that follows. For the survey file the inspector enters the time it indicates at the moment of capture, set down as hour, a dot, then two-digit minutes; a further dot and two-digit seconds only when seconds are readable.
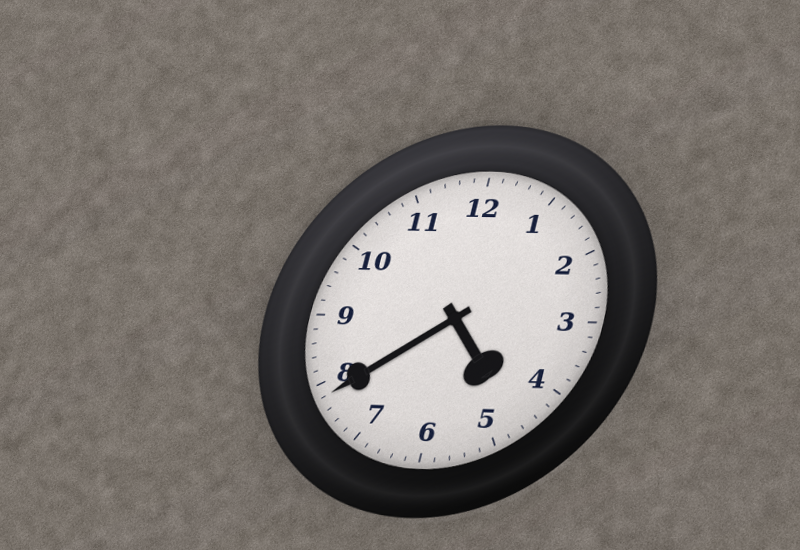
4.39
